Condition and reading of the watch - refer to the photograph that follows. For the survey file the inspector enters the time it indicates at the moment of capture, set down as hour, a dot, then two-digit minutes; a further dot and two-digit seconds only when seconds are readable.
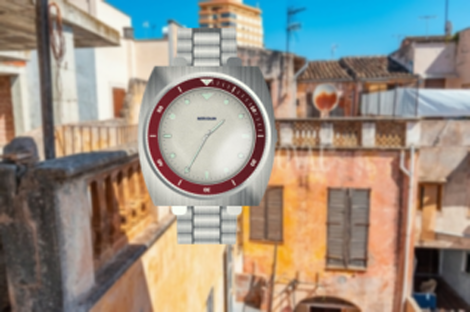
1.35
